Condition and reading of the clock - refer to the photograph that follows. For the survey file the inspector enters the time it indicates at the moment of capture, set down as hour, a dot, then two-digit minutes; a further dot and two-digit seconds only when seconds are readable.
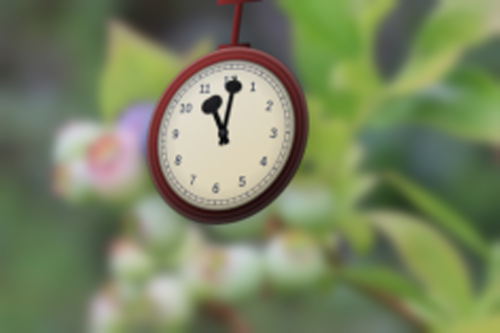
11.01
